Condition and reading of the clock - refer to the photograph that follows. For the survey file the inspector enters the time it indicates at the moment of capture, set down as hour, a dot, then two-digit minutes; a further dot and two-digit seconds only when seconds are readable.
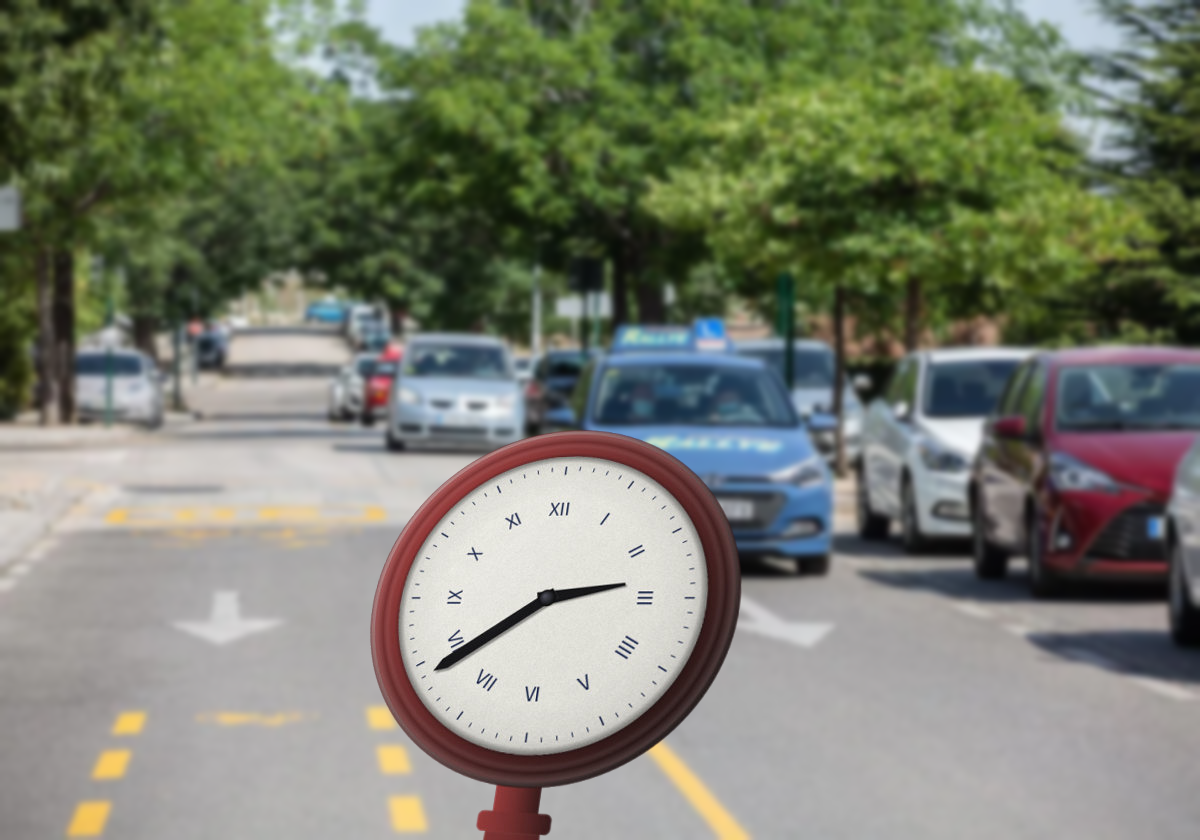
2.39
